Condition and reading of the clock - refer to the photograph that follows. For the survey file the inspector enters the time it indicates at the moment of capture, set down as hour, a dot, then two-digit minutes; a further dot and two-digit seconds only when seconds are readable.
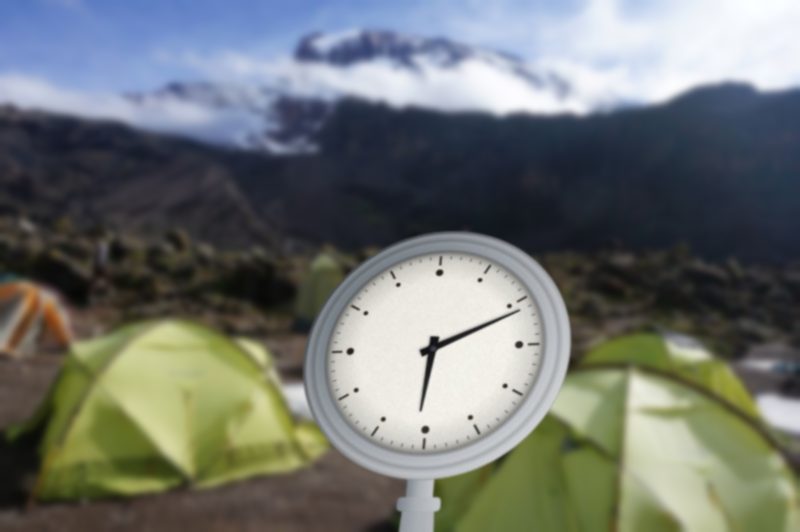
6.11
